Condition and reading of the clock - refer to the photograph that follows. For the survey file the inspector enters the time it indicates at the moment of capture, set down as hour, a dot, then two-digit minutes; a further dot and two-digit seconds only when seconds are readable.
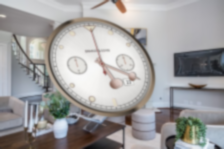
5.20
